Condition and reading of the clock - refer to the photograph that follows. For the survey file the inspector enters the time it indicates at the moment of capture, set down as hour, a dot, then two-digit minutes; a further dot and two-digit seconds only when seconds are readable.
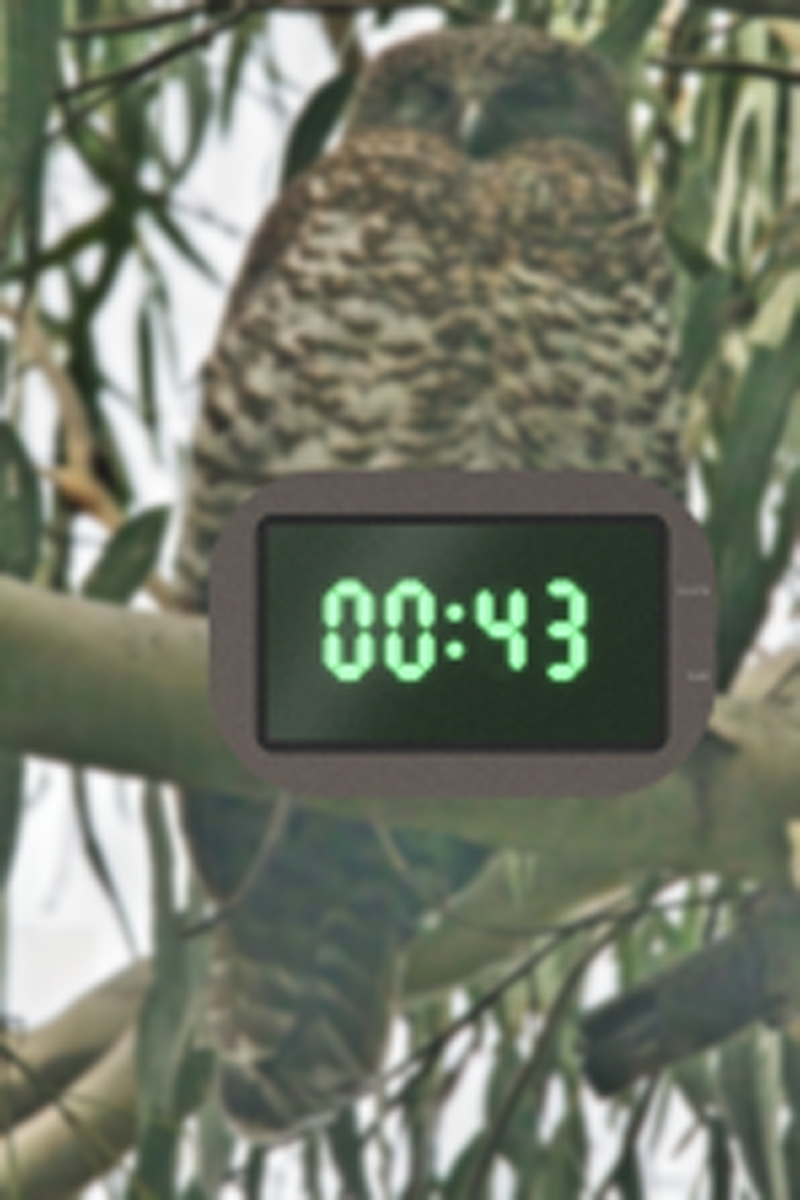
0.43
